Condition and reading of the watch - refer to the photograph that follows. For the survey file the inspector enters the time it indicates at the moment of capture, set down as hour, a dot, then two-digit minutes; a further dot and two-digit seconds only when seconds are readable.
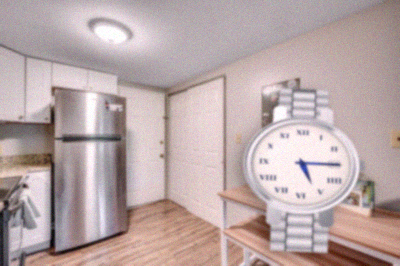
5.15
